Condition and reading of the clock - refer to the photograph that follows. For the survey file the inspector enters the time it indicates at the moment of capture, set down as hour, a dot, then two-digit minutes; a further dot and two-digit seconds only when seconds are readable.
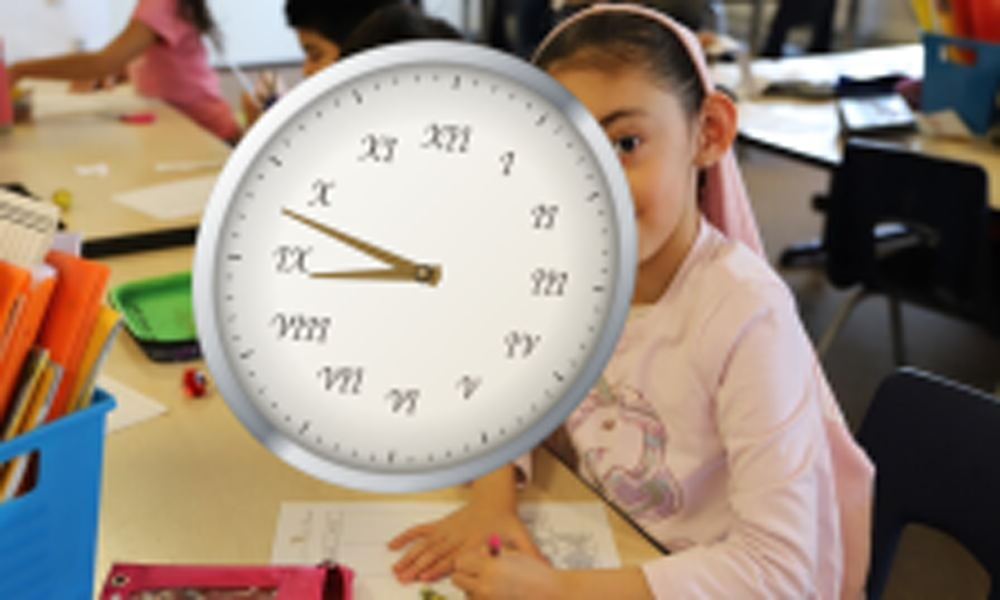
8.48
